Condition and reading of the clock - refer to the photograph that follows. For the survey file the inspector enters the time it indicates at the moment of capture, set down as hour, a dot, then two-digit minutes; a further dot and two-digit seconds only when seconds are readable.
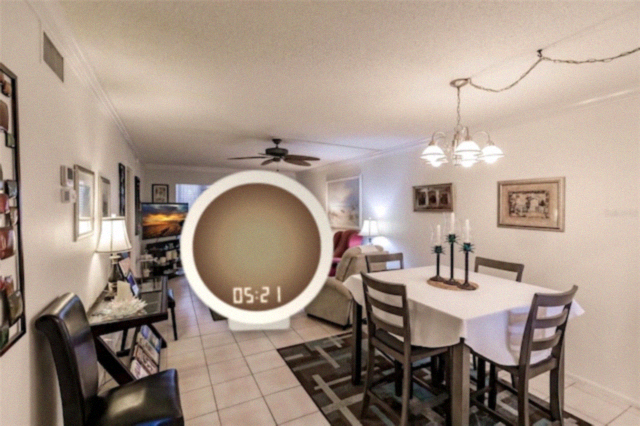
5.21
